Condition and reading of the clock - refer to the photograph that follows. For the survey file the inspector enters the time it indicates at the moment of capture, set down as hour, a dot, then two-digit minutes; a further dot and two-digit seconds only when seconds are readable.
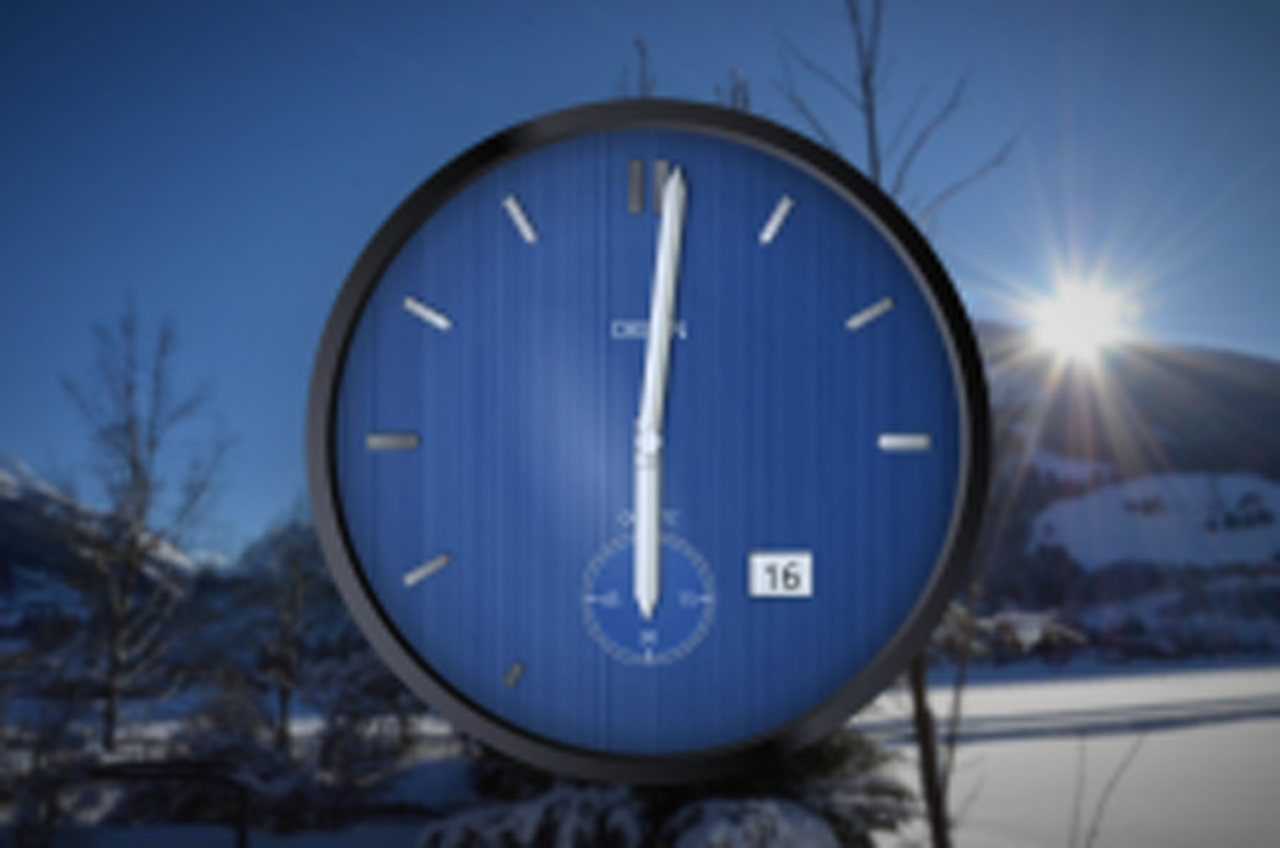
6.01
